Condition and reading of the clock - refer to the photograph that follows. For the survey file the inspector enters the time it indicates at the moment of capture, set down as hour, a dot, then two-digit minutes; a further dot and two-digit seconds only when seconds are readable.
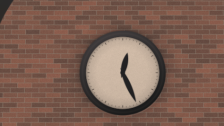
12.26
